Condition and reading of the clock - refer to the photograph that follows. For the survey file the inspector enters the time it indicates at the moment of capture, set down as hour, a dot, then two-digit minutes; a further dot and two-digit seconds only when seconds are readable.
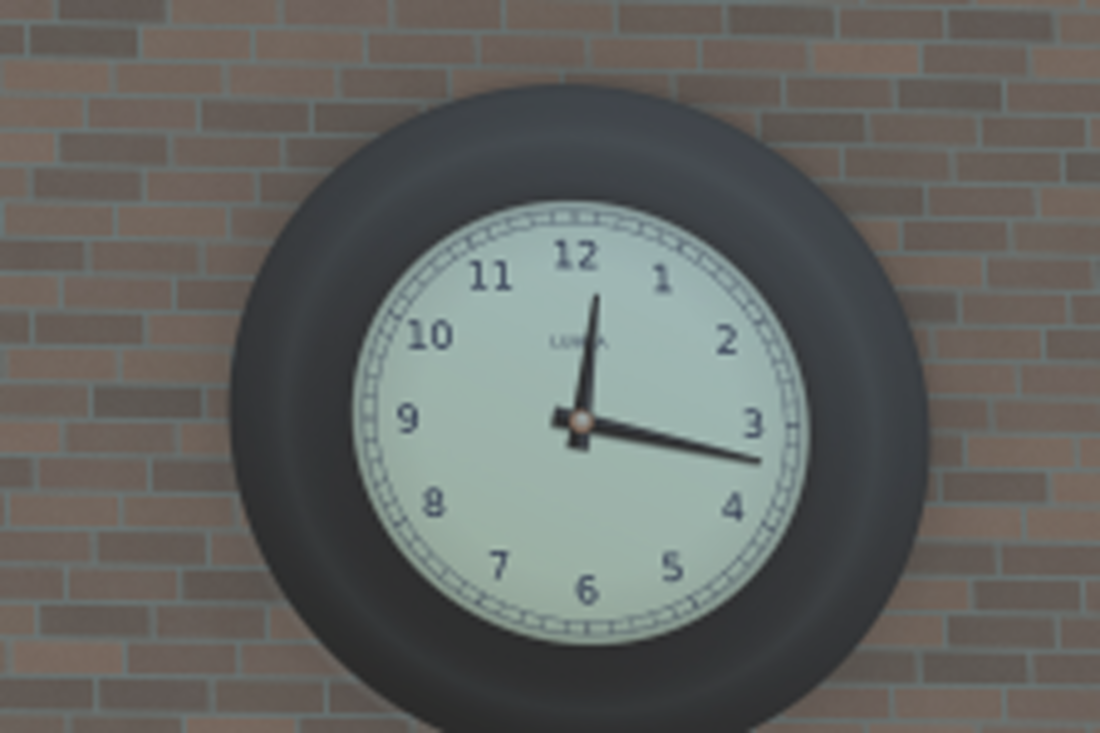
12.17
